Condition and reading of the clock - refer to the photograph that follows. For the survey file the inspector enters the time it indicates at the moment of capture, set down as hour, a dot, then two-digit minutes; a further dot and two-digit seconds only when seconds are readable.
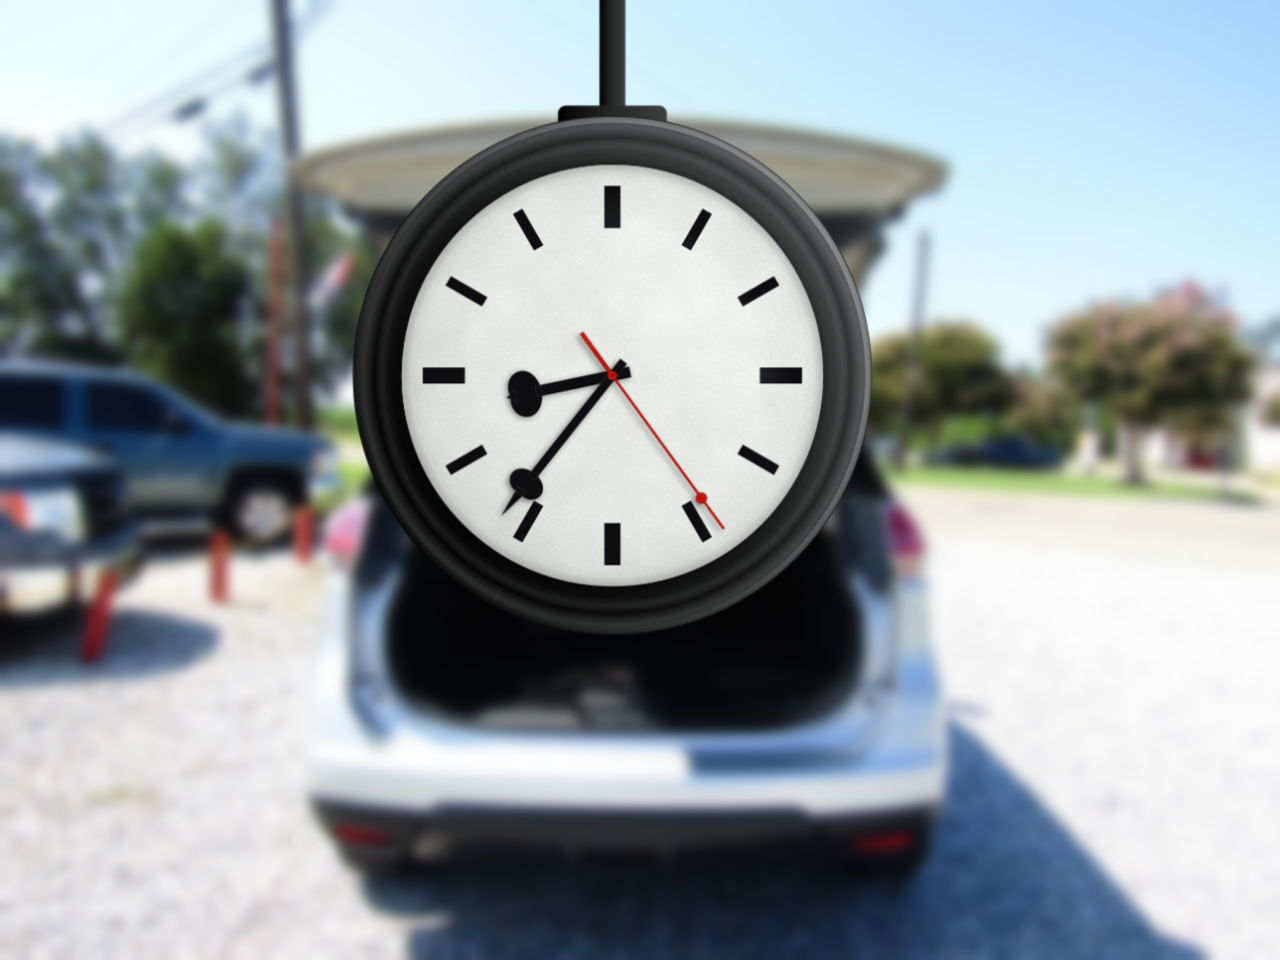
8.36.24
